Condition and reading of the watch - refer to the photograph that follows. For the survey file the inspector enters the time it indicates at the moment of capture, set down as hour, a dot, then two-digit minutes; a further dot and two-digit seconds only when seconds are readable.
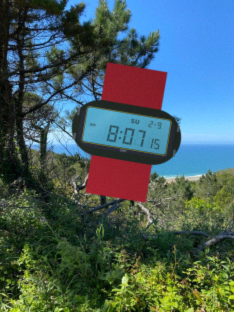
8.07.15
